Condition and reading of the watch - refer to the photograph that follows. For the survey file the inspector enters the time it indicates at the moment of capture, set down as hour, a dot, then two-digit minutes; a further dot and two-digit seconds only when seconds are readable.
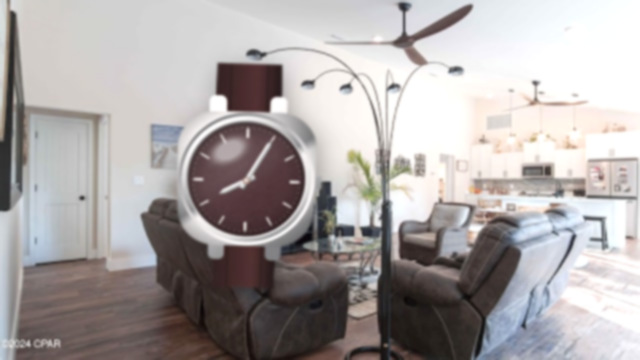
8.05
